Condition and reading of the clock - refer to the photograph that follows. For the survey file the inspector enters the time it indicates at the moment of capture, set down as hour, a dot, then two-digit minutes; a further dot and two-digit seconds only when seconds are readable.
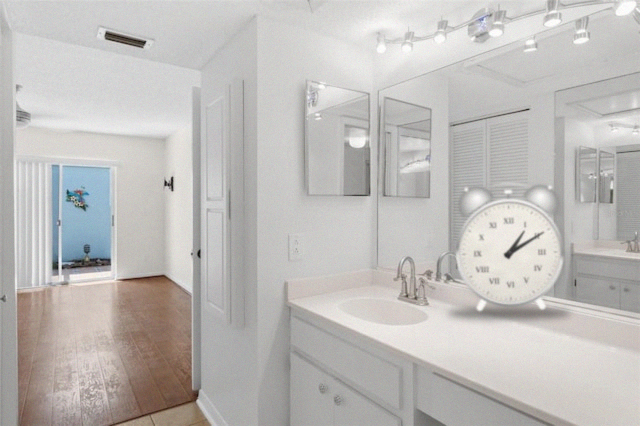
1.10
